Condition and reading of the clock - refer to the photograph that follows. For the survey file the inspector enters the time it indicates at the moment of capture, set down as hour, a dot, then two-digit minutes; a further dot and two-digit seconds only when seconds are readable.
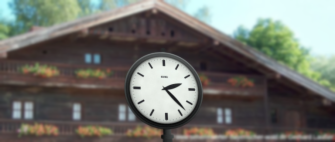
2.23
